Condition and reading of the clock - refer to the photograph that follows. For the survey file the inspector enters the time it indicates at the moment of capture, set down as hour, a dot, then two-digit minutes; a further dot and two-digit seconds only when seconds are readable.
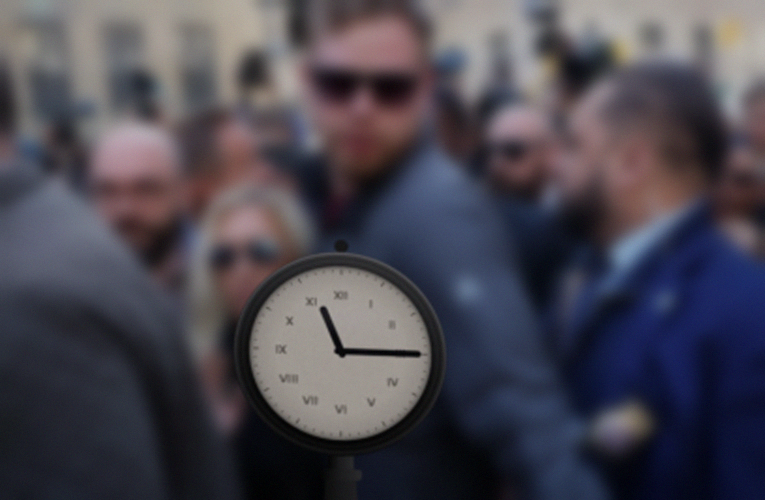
11.15
